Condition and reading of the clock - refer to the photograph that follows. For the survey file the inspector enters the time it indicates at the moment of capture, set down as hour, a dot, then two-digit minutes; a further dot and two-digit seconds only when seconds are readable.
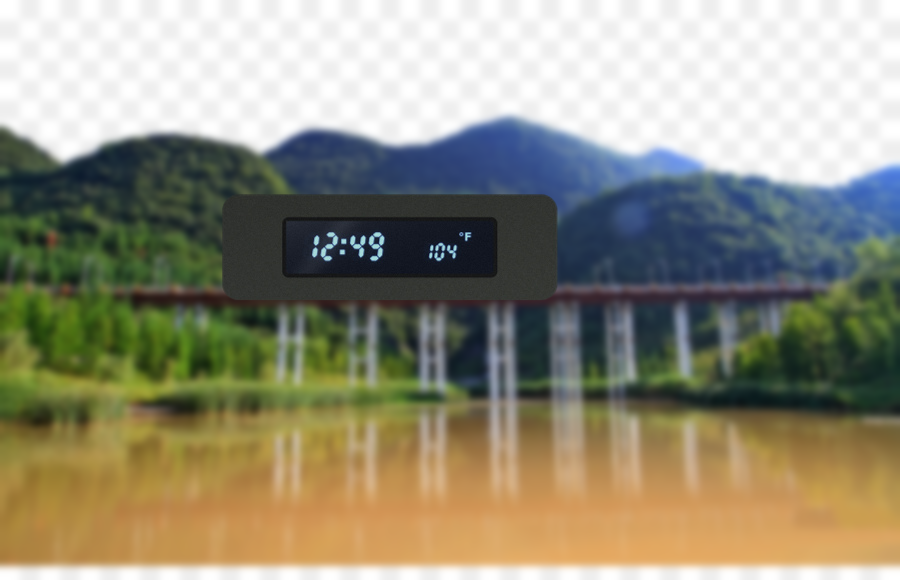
12.49
